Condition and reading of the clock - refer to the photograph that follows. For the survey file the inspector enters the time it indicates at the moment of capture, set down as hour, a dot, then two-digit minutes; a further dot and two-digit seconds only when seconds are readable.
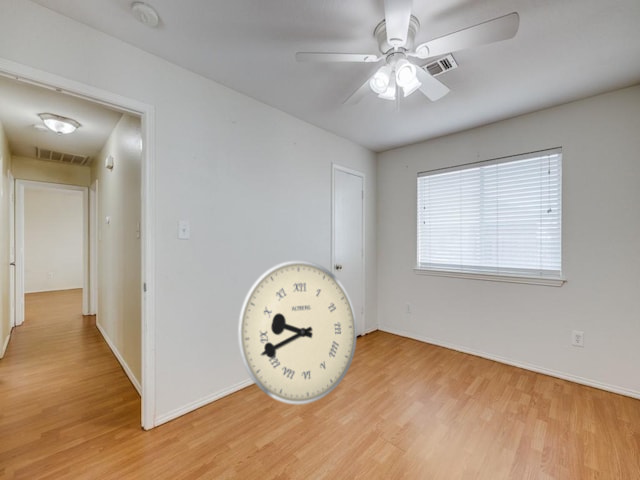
9.42
